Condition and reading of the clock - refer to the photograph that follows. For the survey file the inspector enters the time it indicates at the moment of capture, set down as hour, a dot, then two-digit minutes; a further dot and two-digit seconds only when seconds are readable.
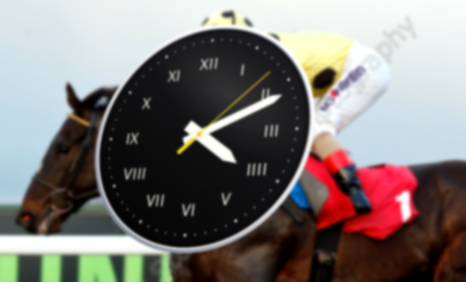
4.11.08
